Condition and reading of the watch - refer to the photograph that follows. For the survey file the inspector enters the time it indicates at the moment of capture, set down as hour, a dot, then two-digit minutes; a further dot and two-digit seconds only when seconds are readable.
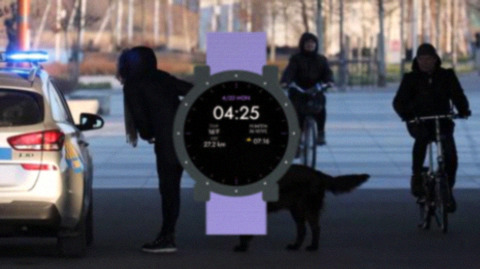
4.25
